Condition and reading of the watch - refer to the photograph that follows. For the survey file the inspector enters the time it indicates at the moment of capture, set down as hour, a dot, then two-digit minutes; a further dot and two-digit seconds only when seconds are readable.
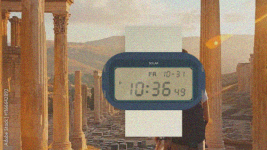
10.36.49
